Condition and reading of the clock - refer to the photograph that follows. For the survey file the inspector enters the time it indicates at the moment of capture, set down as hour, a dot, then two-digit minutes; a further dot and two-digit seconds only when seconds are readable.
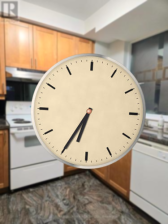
6.35
